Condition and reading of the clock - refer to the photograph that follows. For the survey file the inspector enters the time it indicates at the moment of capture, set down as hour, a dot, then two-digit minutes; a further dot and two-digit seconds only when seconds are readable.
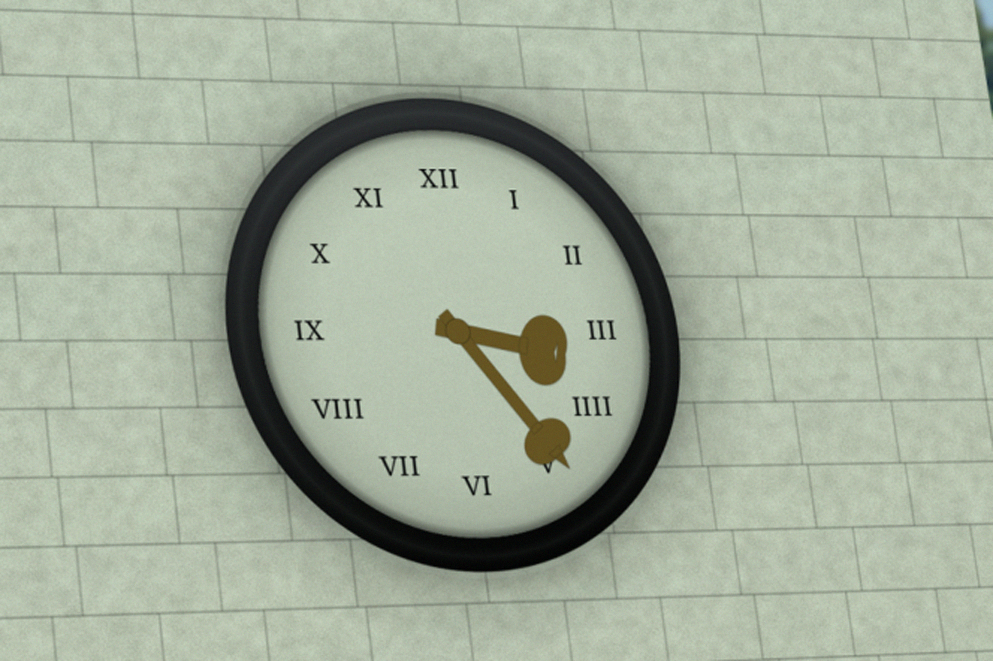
3.24
